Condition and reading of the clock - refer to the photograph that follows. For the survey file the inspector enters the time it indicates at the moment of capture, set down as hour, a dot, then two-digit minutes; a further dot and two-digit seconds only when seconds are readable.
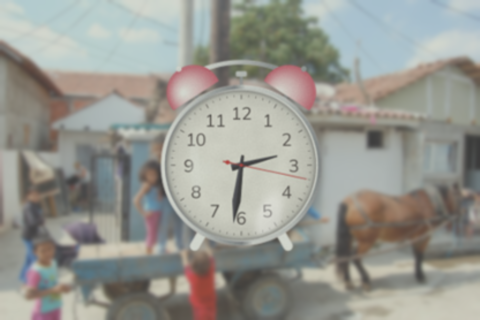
2.31.17
